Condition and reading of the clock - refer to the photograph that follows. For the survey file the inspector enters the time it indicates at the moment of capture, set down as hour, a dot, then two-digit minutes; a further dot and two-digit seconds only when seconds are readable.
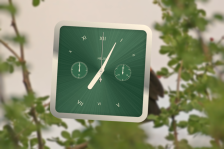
7.04
